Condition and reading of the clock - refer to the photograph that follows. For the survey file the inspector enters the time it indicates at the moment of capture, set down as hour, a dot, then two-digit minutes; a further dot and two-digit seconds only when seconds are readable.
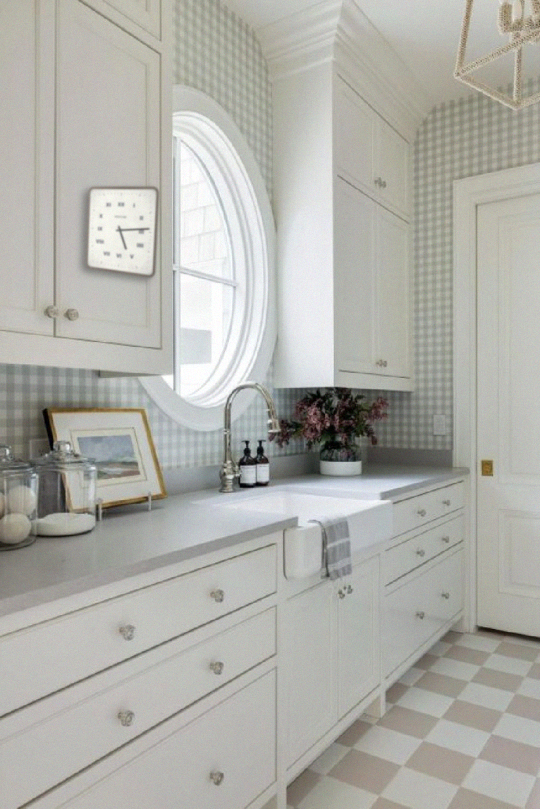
5.14
